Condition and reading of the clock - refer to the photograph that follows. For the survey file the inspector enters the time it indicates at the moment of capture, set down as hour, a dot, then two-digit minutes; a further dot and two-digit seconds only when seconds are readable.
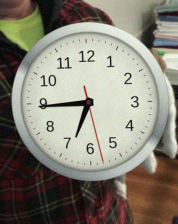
6.44.28
